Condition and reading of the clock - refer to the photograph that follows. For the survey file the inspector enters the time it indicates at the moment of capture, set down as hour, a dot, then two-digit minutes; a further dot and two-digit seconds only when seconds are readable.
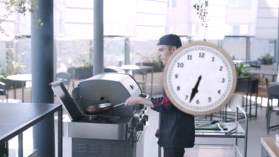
6.33
